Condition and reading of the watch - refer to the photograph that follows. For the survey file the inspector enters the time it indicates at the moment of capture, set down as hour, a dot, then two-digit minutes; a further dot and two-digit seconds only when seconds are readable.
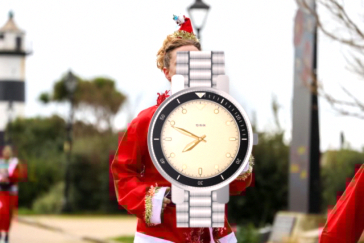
7.49
